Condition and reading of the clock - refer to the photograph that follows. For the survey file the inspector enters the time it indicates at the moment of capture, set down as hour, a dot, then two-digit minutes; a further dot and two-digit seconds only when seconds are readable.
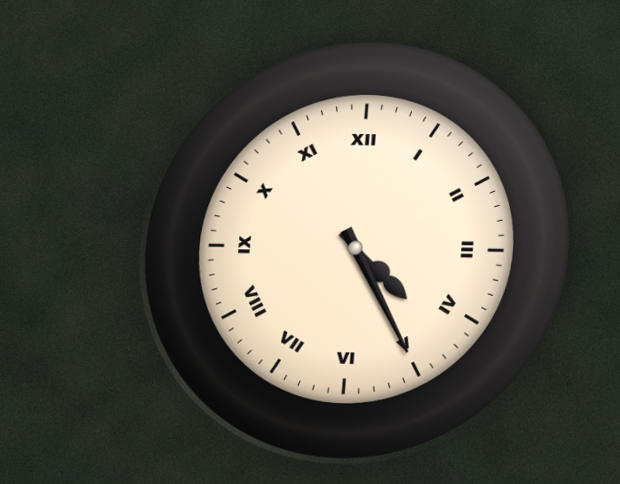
4.25
